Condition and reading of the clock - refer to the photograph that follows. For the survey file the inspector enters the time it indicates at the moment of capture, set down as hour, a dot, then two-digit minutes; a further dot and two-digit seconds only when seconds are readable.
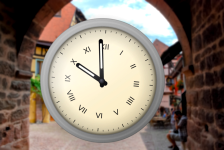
9.59
